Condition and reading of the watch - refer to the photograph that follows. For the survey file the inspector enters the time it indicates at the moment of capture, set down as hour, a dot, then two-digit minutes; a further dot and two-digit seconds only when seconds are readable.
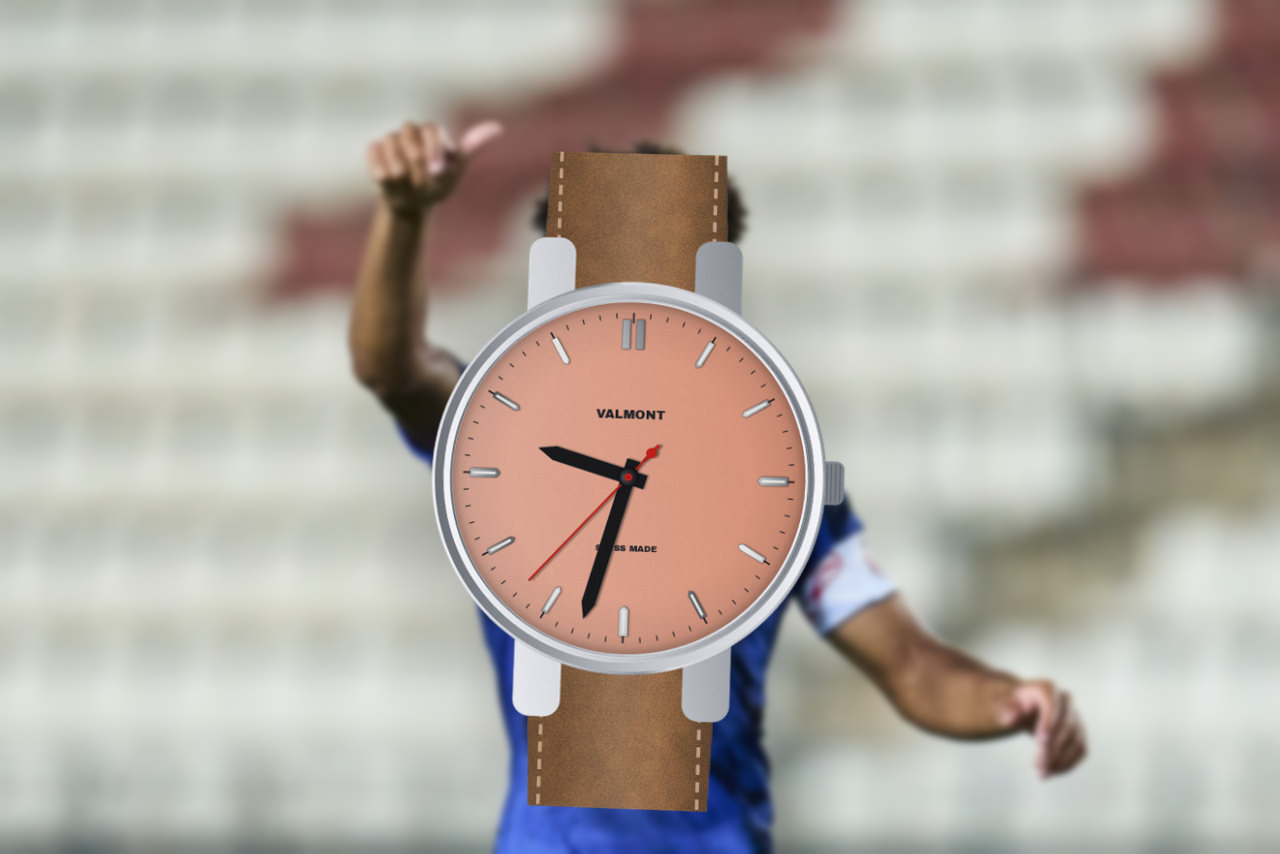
9.32.37
